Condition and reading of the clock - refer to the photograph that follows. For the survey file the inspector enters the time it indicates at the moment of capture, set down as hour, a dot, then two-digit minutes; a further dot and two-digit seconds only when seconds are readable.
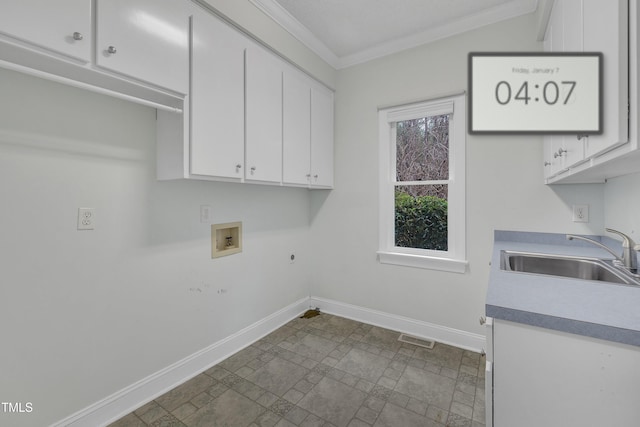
4.07
